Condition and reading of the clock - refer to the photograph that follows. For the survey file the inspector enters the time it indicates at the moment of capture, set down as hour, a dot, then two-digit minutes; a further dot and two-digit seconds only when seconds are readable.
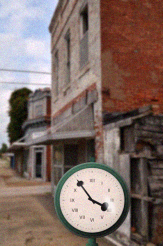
3.54
